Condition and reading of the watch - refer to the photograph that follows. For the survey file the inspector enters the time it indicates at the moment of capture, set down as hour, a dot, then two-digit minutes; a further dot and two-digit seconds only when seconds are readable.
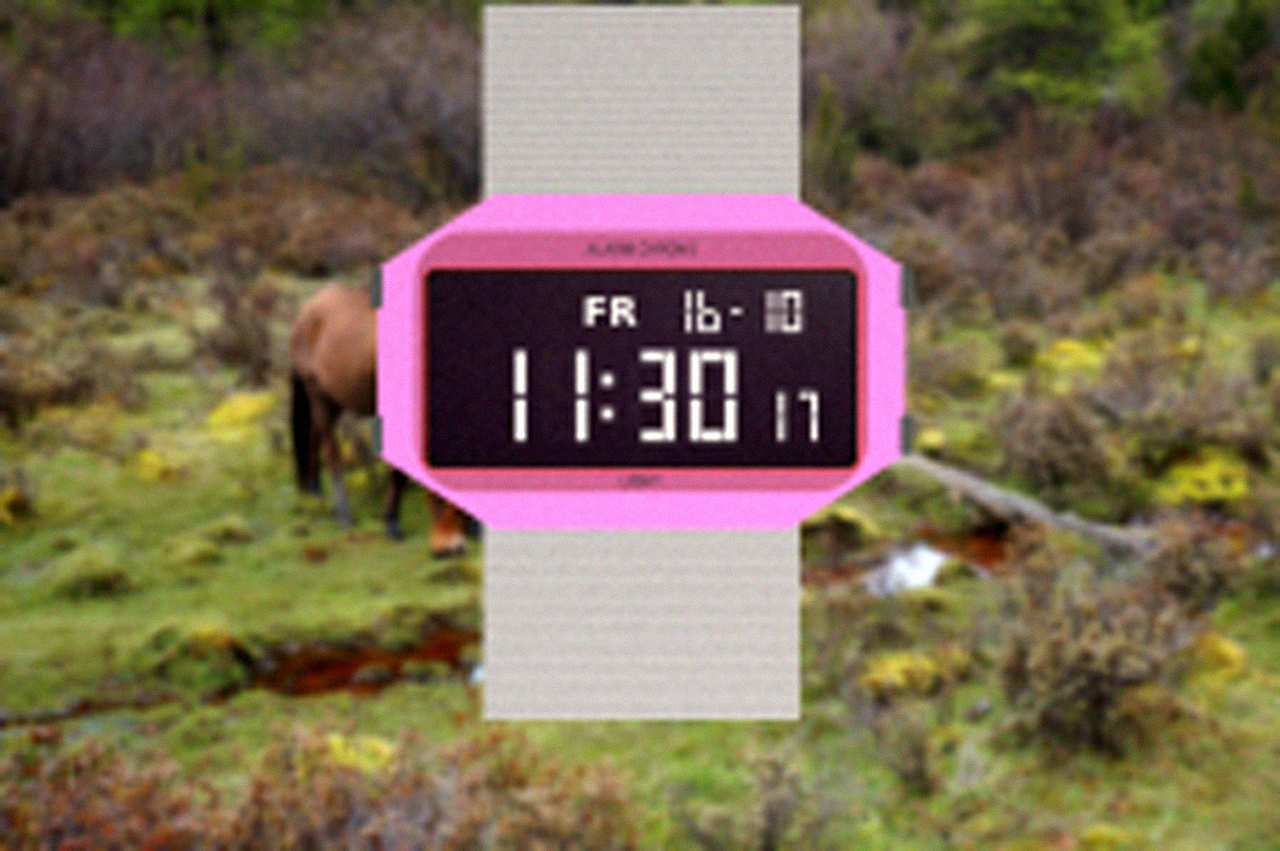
11.30.17
